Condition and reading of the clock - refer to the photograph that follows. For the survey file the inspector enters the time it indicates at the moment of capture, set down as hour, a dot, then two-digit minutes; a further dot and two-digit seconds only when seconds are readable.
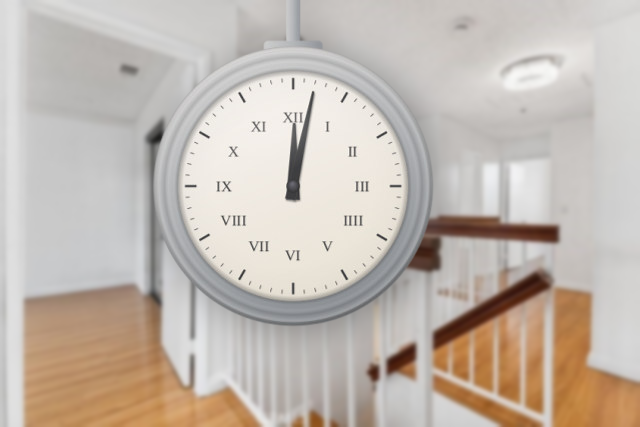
12.02
